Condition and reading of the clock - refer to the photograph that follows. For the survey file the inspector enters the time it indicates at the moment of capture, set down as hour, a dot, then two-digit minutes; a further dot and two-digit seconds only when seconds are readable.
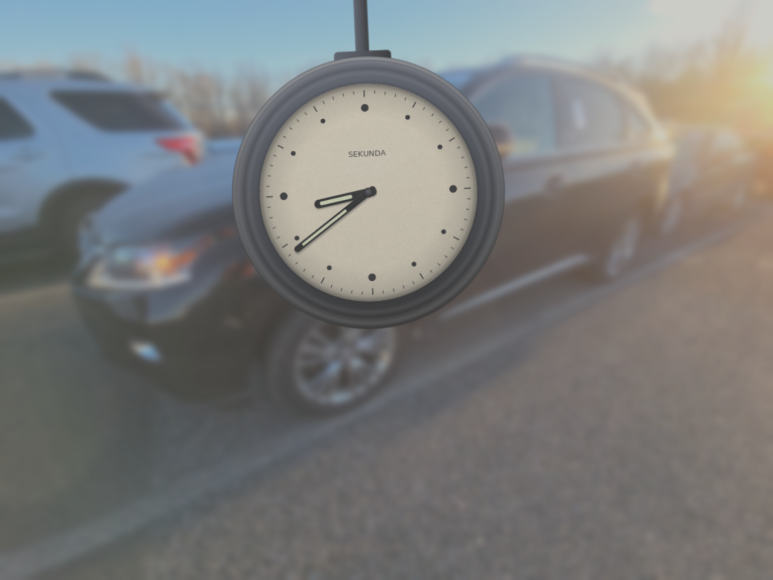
8.39
